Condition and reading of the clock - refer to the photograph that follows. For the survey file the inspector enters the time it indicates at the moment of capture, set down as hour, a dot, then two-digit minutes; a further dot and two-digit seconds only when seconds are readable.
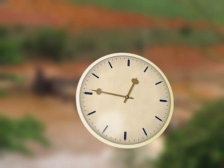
12.46
